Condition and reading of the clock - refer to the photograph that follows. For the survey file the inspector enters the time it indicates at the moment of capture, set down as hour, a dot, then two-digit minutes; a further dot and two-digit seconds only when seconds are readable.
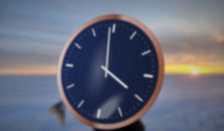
3.59
